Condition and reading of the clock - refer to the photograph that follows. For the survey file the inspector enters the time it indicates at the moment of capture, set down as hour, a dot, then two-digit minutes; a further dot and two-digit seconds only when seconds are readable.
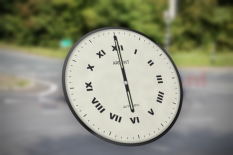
6.00
